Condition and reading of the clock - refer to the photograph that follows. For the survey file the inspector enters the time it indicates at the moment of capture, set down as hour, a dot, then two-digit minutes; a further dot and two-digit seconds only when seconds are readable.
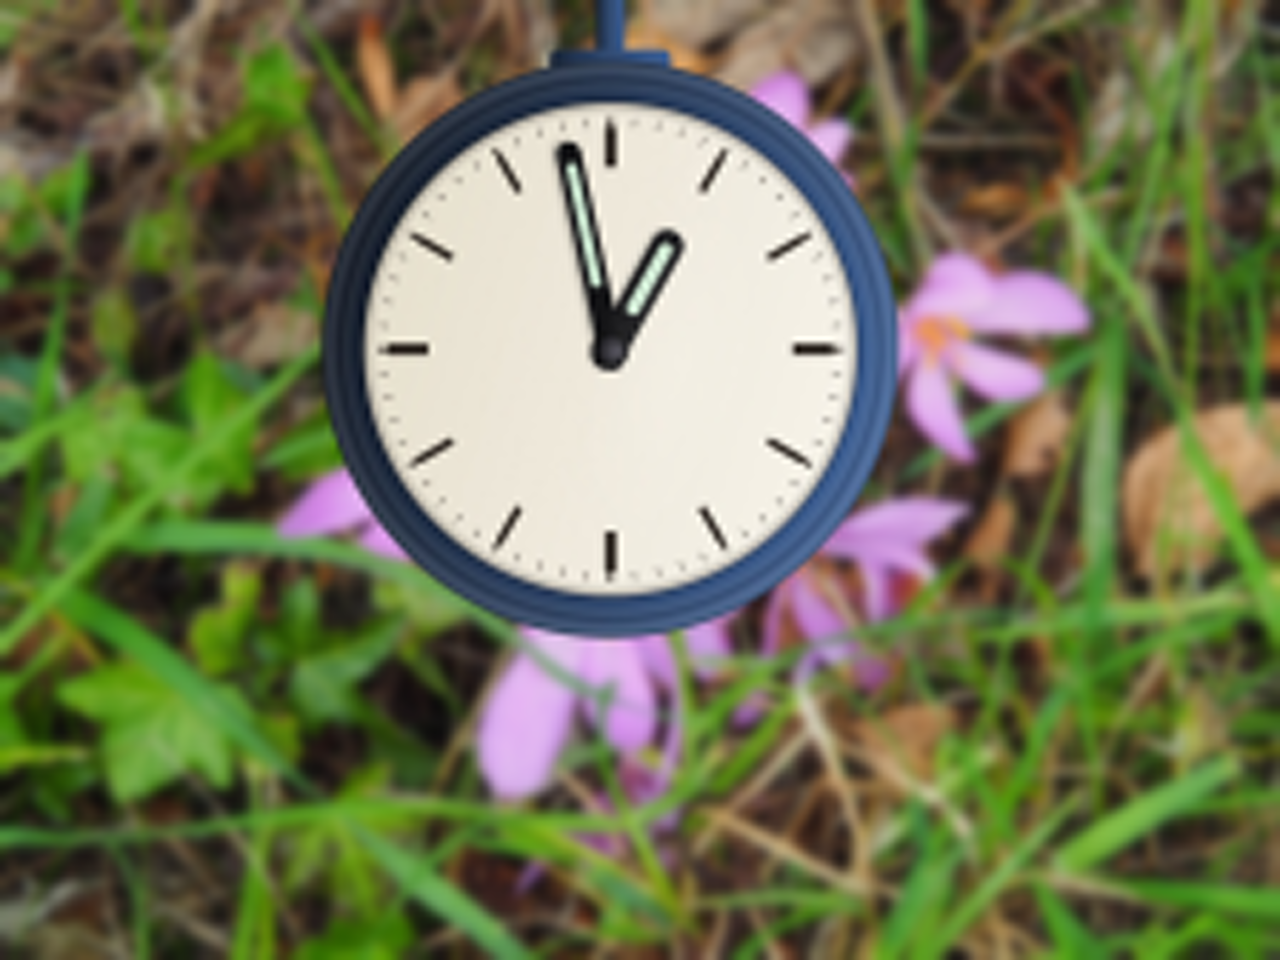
12.58
